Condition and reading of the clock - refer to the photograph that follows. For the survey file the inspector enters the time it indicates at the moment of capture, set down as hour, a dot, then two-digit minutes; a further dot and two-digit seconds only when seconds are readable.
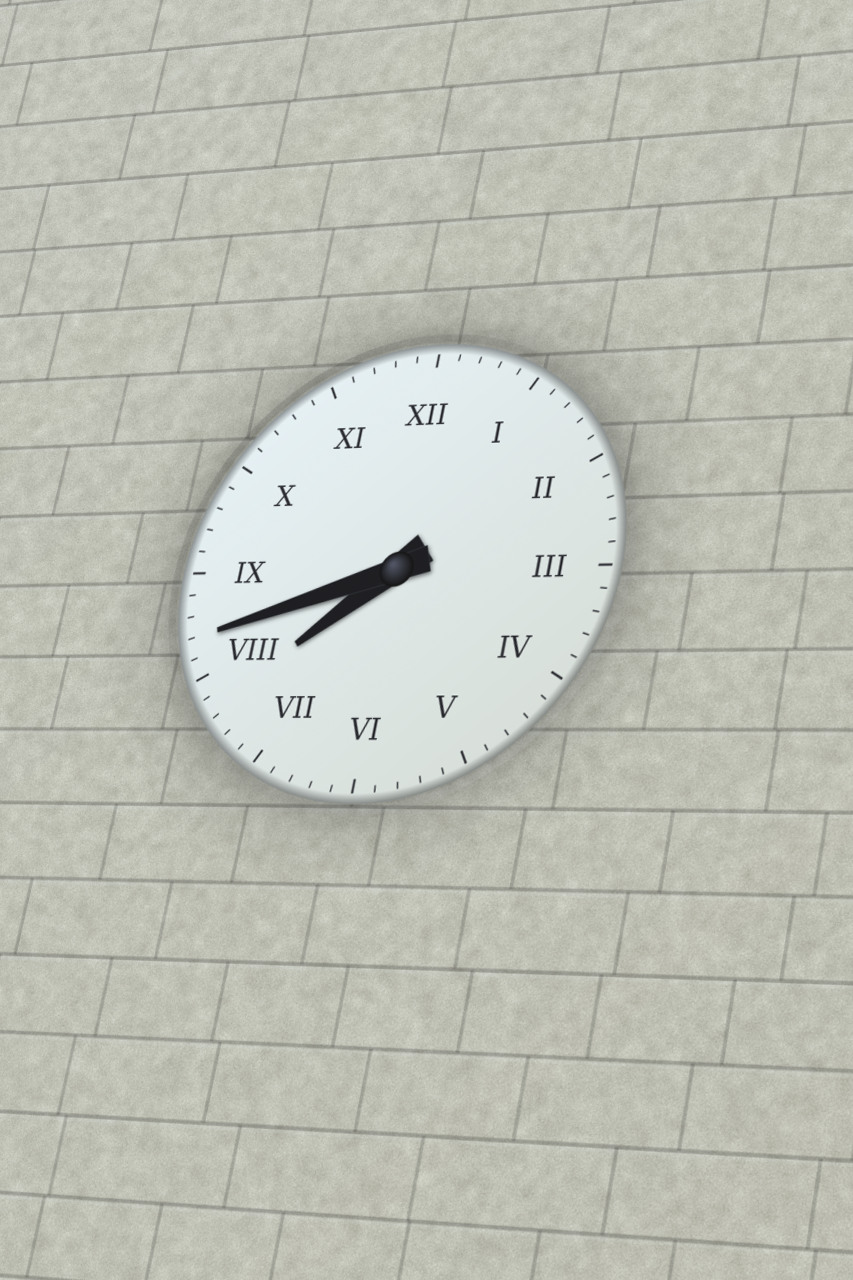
7.42
